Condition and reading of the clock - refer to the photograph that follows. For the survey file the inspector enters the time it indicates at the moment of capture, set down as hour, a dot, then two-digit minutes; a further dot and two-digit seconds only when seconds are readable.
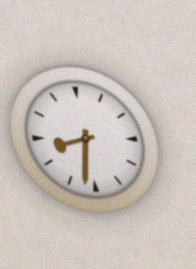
8.32
